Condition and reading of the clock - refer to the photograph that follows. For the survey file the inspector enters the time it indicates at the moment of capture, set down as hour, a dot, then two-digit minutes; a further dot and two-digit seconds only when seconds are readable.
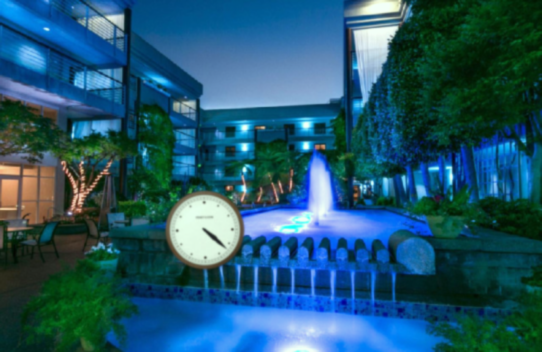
4.22
